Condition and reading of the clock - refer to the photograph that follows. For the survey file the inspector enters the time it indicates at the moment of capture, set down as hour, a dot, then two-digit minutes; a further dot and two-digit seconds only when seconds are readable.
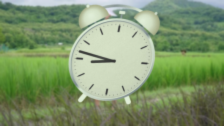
8.47
